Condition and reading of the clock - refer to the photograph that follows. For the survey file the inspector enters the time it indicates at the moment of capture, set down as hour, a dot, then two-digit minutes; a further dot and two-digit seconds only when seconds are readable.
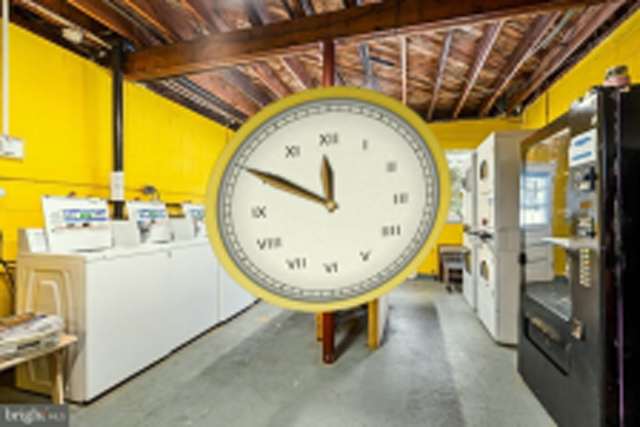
11.50
